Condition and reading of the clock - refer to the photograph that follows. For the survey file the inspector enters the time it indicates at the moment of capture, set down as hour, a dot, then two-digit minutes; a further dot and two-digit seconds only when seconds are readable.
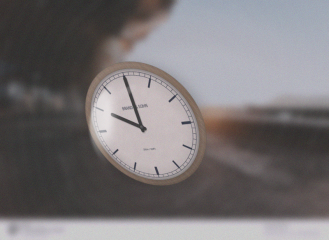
10.00
